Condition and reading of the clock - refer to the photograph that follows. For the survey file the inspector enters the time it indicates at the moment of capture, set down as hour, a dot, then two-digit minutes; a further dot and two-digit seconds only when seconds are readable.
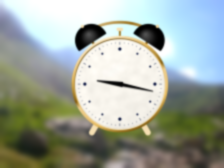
9.17
